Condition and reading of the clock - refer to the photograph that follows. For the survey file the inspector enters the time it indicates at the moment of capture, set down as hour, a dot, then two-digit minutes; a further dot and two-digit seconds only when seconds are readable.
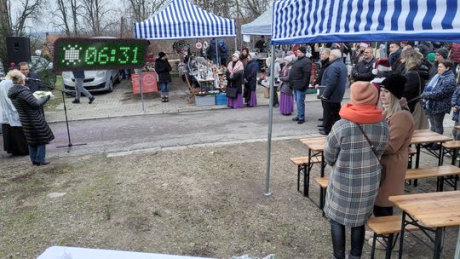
6.31
